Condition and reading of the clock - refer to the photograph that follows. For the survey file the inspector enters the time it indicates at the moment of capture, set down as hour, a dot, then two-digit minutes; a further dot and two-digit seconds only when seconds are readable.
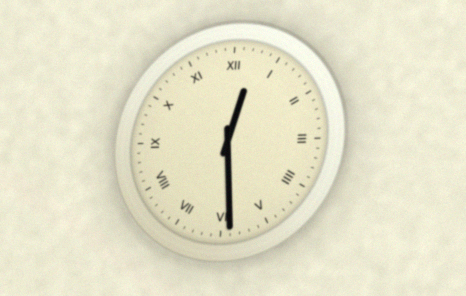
12.29
